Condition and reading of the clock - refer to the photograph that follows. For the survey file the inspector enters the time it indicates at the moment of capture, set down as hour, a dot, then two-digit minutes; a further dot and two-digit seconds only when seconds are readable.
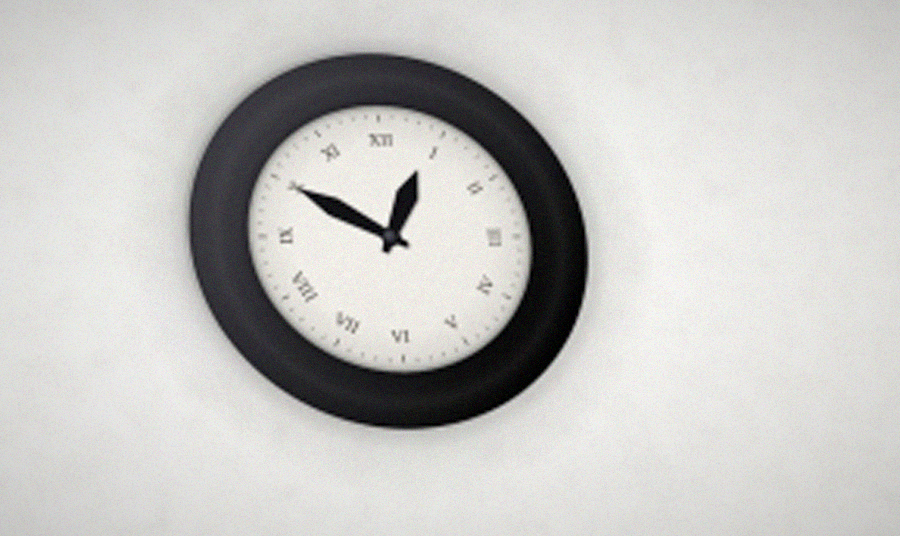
12.50
